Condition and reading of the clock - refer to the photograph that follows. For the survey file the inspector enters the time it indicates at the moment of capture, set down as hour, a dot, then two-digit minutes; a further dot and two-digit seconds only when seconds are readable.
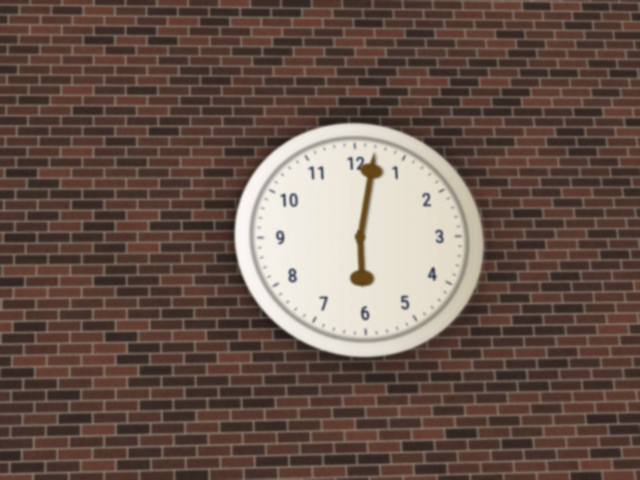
6.02
